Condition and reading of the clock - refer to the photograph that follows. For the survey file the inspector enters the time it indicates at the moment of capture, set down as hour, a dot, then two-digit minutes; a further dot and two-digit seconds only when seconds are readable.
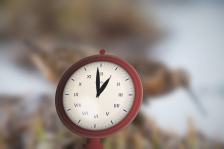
12.59
